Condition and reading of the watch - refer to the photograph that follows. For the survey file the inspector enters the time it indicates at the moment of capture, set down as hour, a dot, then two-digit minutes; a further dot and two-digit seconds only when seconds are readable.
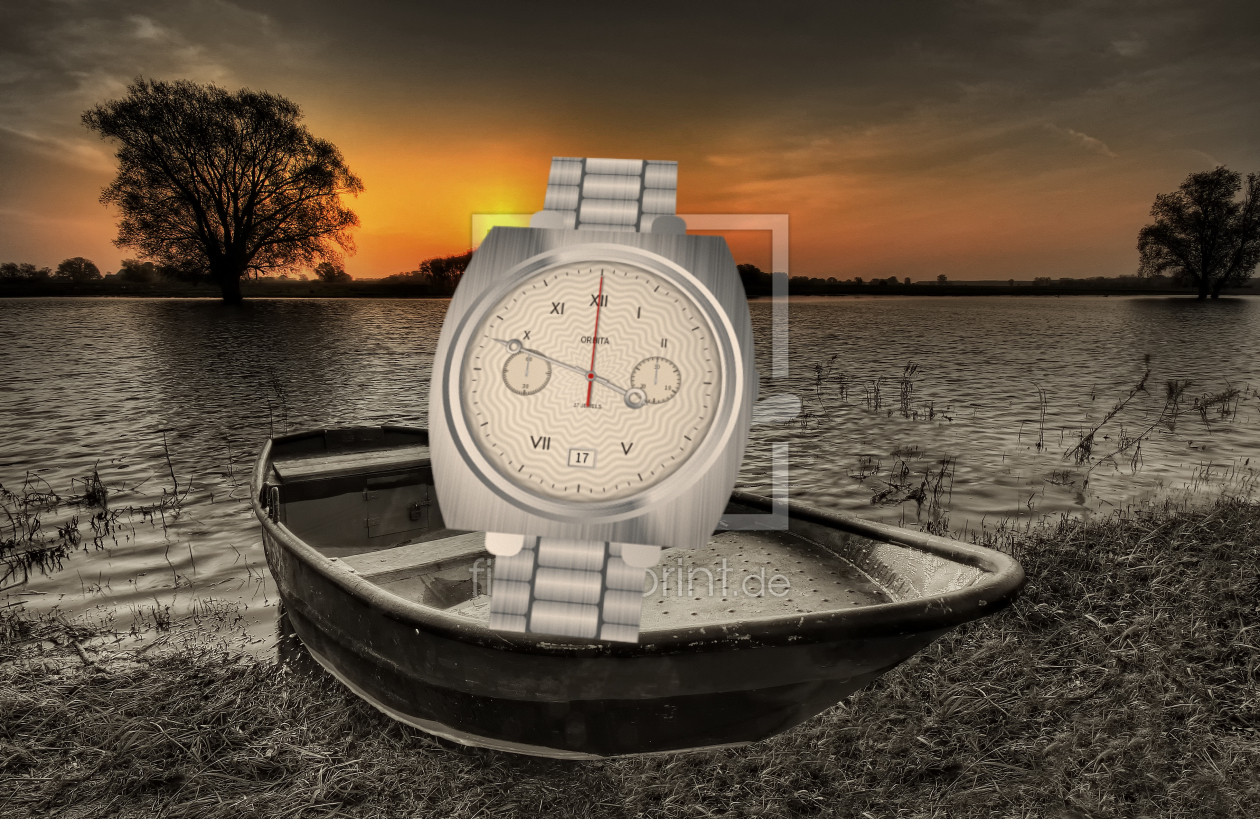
3.48
